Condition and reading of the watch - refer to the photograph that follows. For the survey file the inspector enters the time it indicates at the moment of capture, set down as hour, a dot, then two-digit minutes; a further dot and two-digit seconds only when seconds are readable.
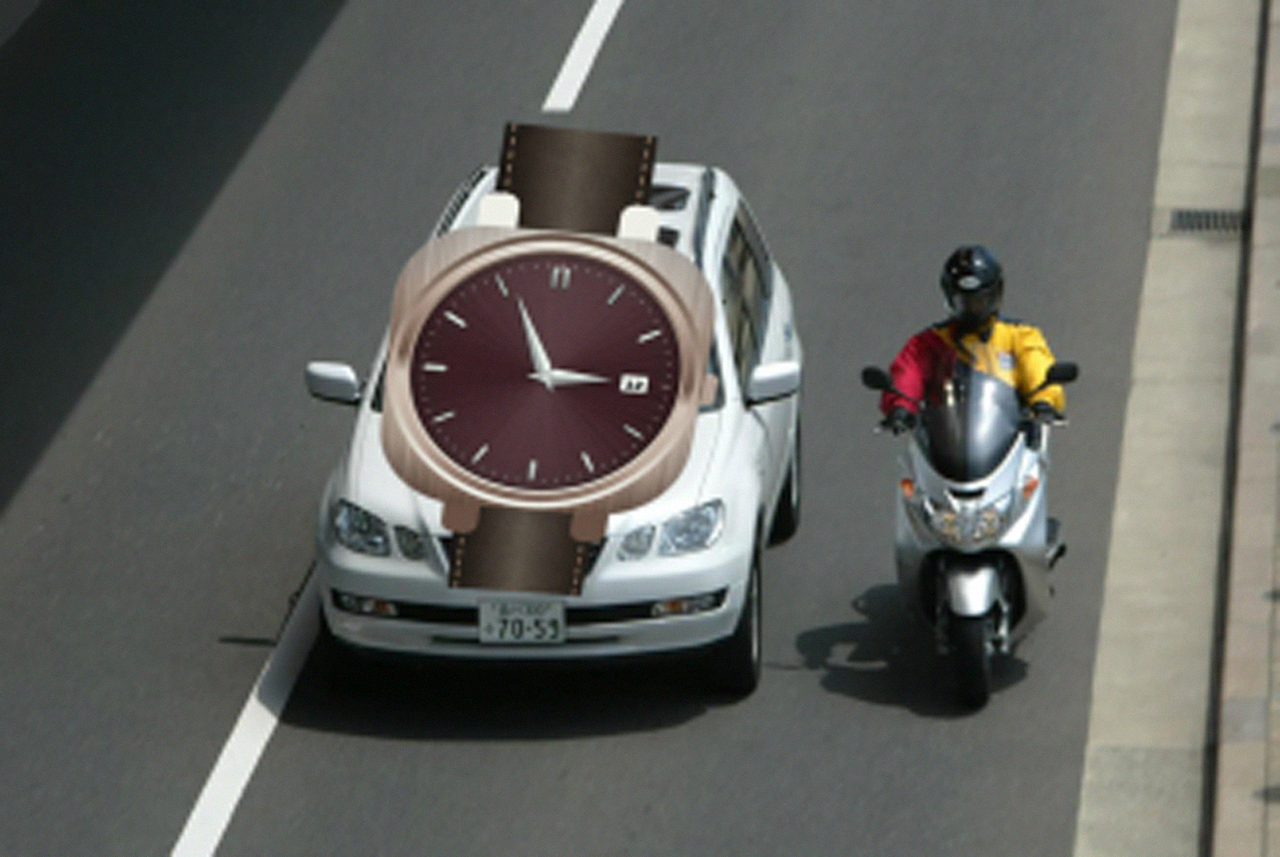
2.56
